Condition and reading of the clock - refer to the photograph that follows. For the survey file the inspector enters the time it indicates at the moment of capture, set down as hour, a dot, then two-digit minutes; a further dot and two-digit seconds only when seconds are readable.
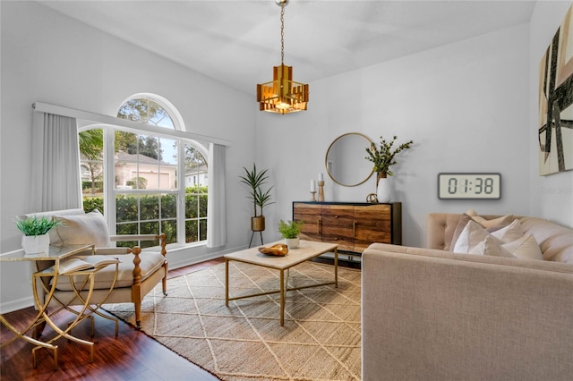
1.38
